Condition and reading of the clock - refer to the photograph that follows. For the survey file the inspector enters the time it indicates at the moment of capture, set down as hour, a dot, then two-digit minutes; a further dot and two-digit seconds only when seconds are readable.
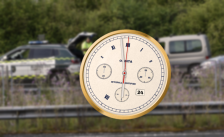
5.58
